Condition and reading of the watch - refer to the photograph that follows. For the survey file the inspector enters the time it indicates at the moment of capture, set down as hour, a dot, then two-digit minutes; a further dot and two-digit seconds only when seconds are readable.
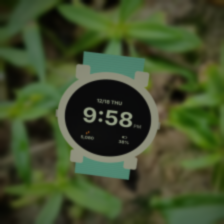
9.58
